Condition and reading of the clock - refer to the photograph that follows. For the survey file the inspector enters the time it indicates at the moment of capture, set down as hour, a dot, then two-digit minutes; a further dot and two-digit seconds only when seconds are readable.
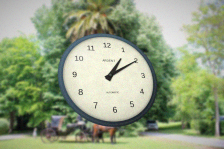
1.10
